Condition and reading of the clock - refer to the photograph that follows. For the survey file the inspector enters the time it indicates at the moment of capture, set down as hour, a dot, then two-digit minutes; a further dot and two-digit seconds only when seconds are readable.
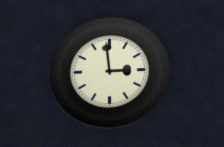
2.59
